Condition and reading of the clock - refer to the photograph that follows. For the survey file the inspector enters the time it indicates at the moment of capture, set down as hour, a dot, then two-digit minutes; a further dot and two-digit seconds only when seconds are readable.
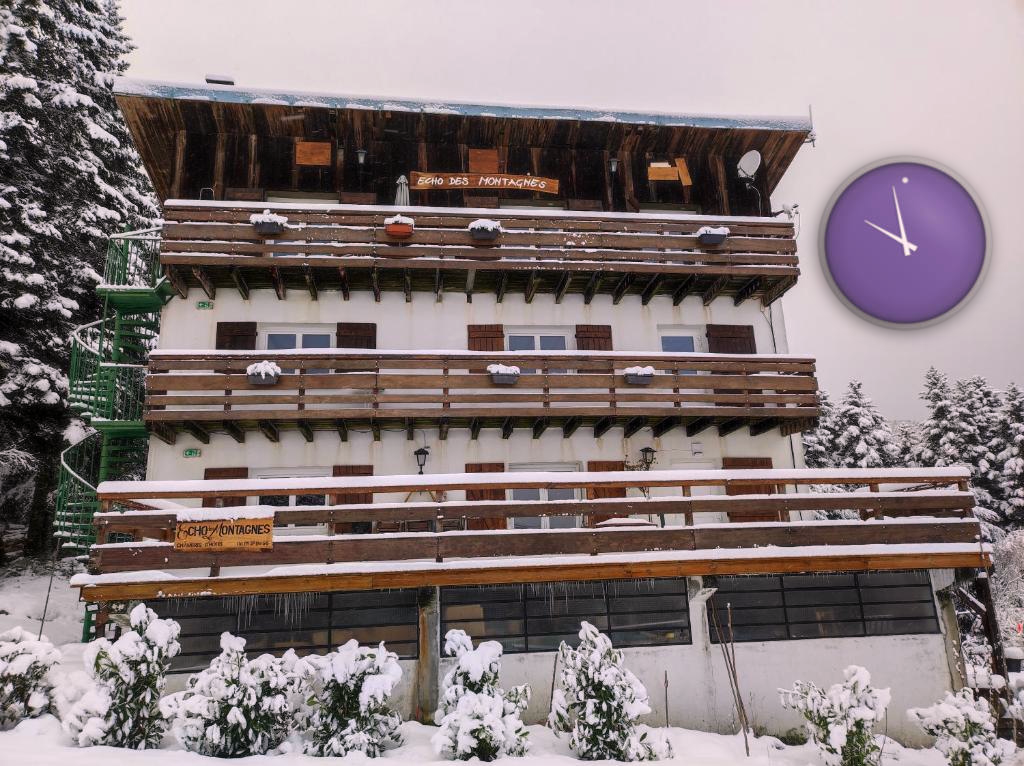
9.58
